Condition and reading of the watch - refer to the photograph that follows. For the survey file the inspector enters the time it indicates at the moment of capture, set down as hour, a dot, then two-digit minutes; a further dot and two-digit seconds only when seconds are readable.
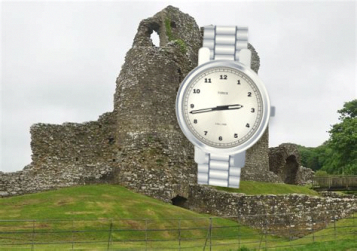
2.43
